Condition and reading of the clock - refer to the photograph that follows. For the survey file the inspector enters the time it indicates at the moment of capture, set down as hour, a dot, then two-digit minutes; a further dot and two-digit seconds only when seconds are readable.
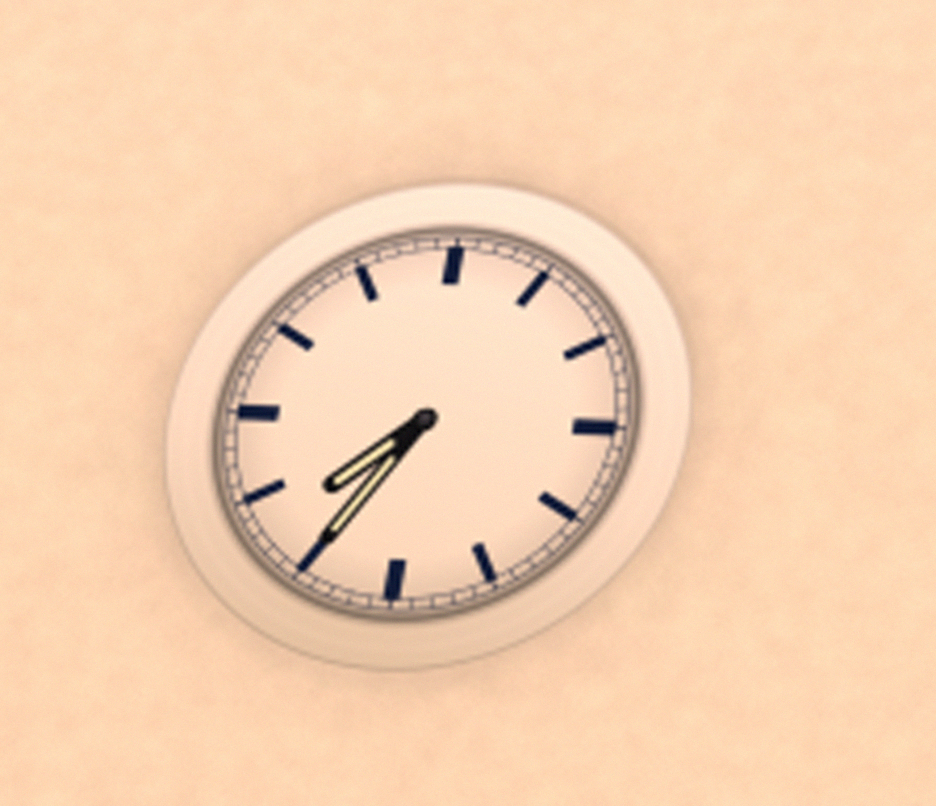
7.35
